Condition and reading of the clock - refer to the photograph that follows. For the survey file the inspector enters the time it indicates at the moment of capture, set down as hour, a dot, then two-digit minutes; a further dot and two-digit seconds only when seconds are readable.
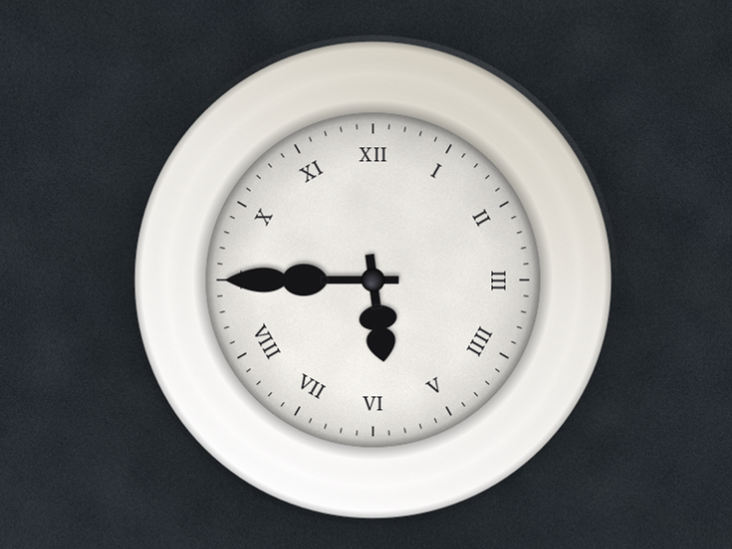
5.45
